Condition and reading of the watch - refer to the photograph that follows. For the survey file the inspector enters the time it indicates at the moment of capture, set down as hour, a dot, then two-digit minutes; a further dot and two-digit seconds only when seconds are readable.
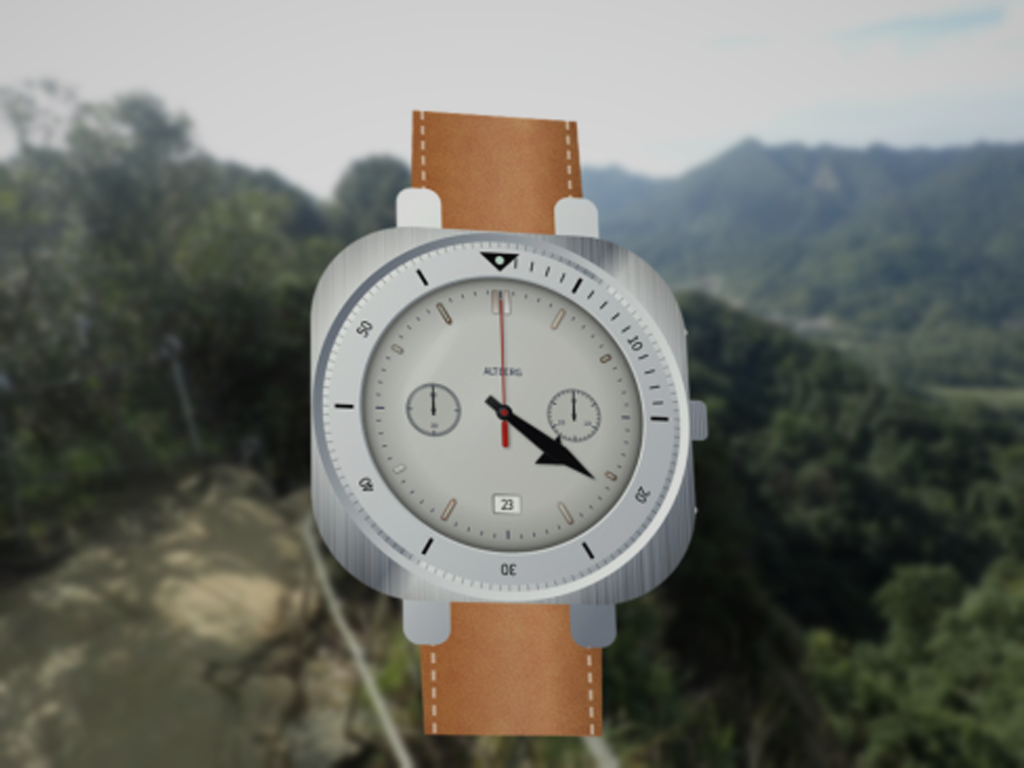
4.21
